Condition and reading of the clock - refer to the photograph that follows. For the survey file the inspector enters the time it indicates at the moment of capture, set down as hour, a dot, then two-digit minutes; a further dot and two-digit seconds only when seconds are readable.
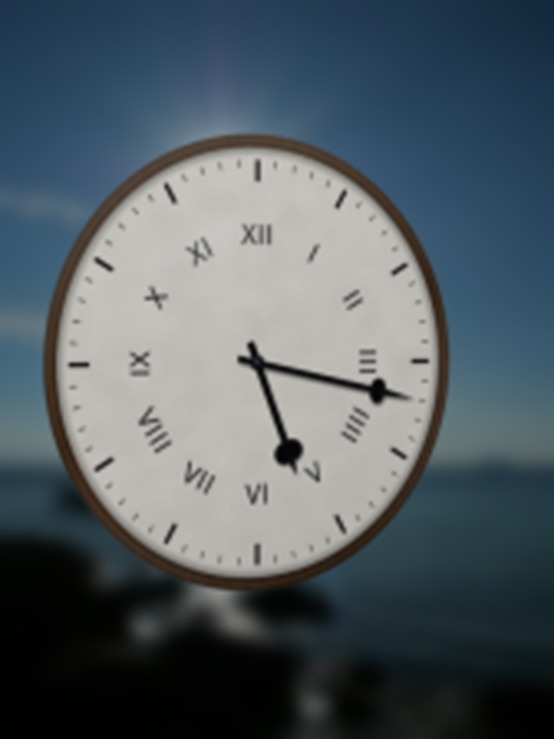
5.17
